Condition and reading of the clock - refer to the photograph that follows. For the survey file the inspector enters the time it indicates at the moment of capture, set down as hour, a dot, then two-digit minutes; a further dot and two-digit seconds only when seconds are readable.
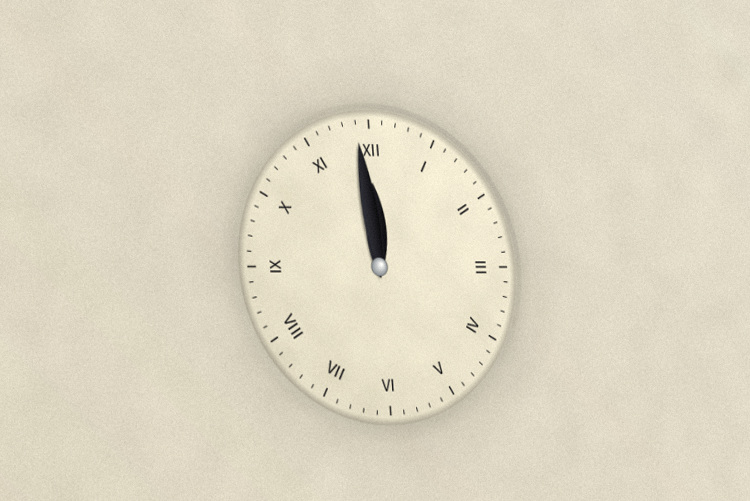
11.59
